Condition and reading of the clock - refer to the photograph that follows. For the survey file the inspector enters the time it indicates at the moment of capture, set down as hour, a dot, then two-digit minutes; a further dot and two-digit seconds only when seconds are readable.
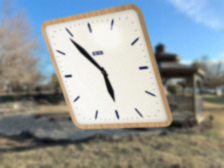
5.54
